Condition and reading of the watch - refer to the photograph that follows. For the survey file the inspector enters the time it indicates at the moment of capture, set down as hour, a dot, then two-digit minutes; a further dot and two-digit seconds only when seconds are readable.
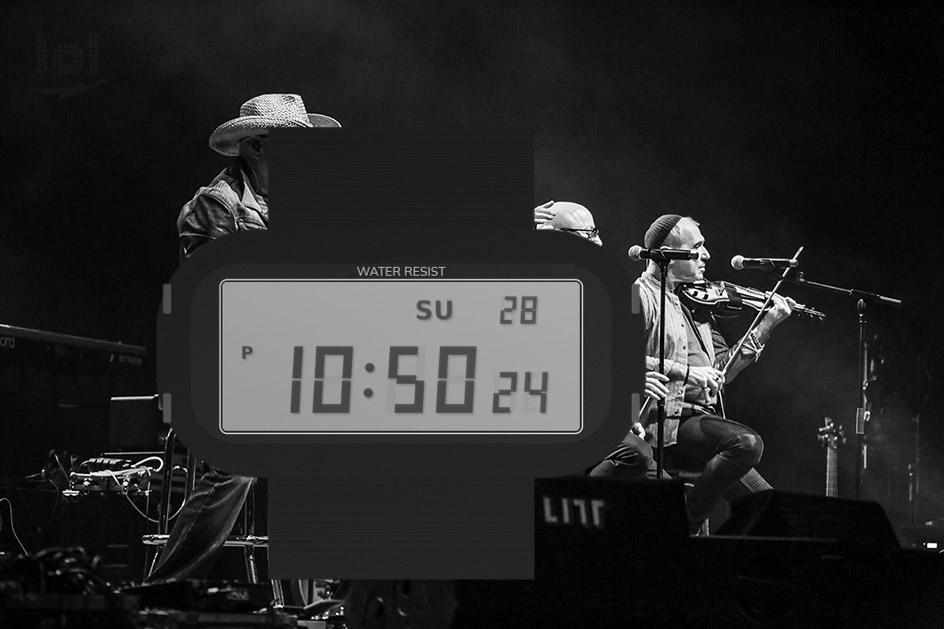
10.50.24
